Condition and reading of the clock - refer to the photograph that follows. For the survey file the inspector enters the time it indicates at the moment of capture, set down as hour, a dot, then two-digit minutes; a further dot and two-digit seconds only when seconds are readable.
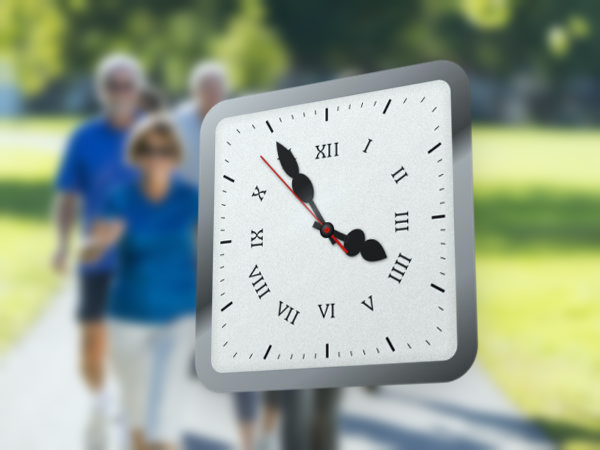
3.54.53
